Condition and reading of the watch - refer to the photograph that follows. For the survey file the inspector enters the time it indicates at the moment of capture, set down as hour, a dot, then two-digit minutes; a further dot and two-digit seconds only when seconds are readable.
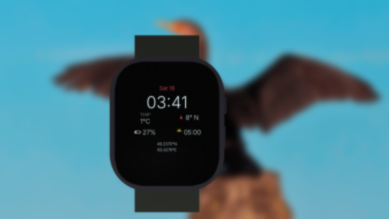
3.41
